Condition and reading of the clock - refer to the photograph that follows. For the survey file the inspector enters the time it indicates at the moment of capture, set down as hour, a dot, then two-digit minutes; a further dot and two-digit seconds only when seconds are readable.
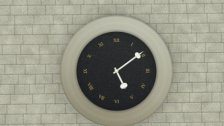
5.09
